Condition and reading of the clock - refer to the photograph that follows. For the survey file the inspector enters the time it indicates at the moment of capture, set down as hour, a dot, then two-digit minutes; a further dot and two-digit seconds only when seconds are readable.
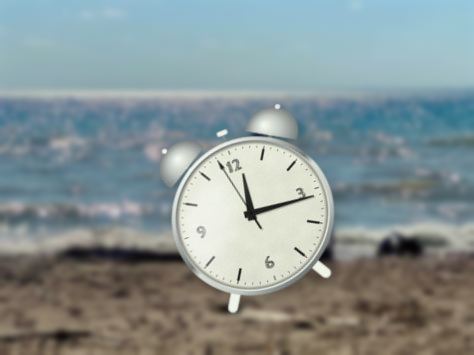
12.15.58
